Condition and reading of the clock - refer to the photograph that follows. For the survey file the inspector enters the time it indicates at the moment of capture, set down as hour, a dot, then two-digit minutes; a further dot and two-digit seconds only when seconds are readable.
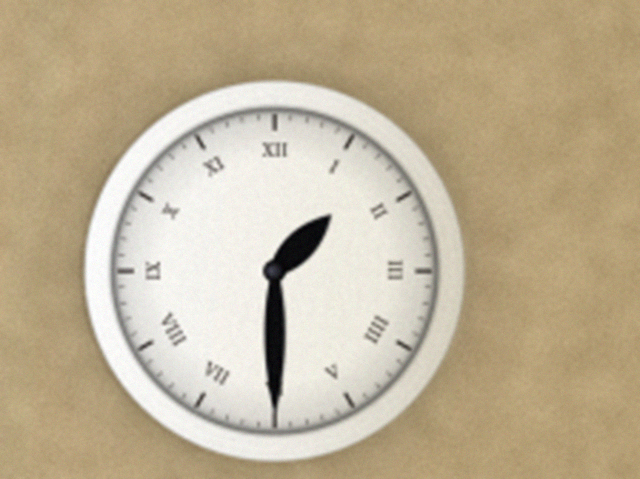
1.30
